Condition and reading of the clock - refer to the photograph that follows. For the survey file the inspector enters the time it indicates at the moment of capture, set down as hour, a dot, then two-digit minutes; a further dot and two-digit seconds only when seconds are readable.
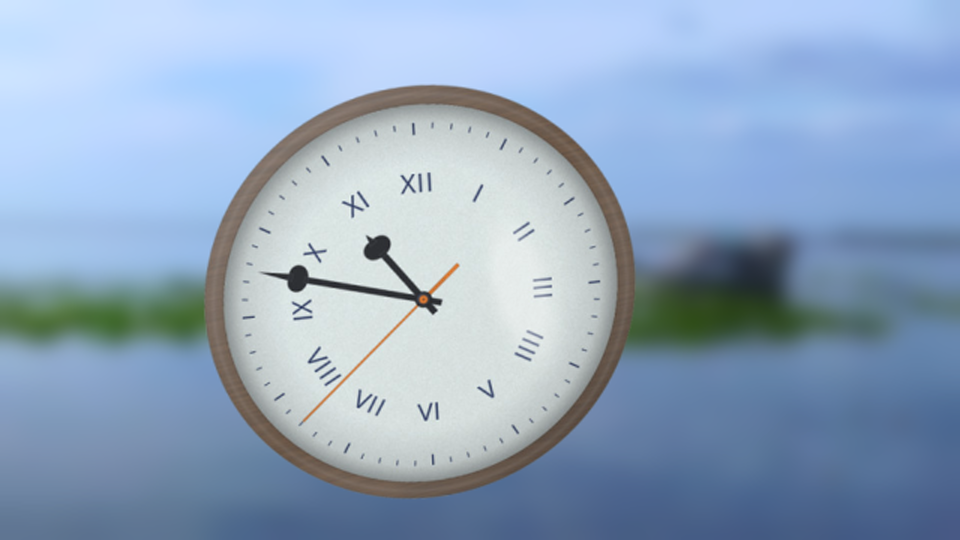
10.47.38
